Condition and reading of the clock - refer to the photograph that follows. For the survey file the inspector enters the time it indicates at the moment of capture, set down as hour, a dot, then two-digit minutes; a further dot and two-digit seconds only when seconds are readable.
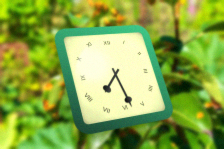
7.28
